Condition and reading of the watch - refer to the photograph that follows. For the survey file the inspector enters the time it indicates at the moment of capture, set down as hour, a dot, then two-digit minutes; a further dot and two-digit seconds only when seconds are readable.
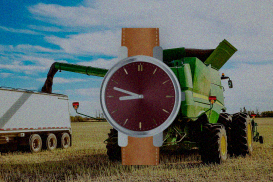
8.48
